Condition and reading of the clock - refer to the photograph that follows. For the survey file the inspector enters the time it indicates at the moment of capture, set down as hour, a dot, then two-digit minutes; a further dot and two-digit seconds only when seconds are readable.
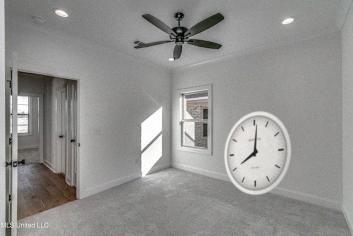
8.01
